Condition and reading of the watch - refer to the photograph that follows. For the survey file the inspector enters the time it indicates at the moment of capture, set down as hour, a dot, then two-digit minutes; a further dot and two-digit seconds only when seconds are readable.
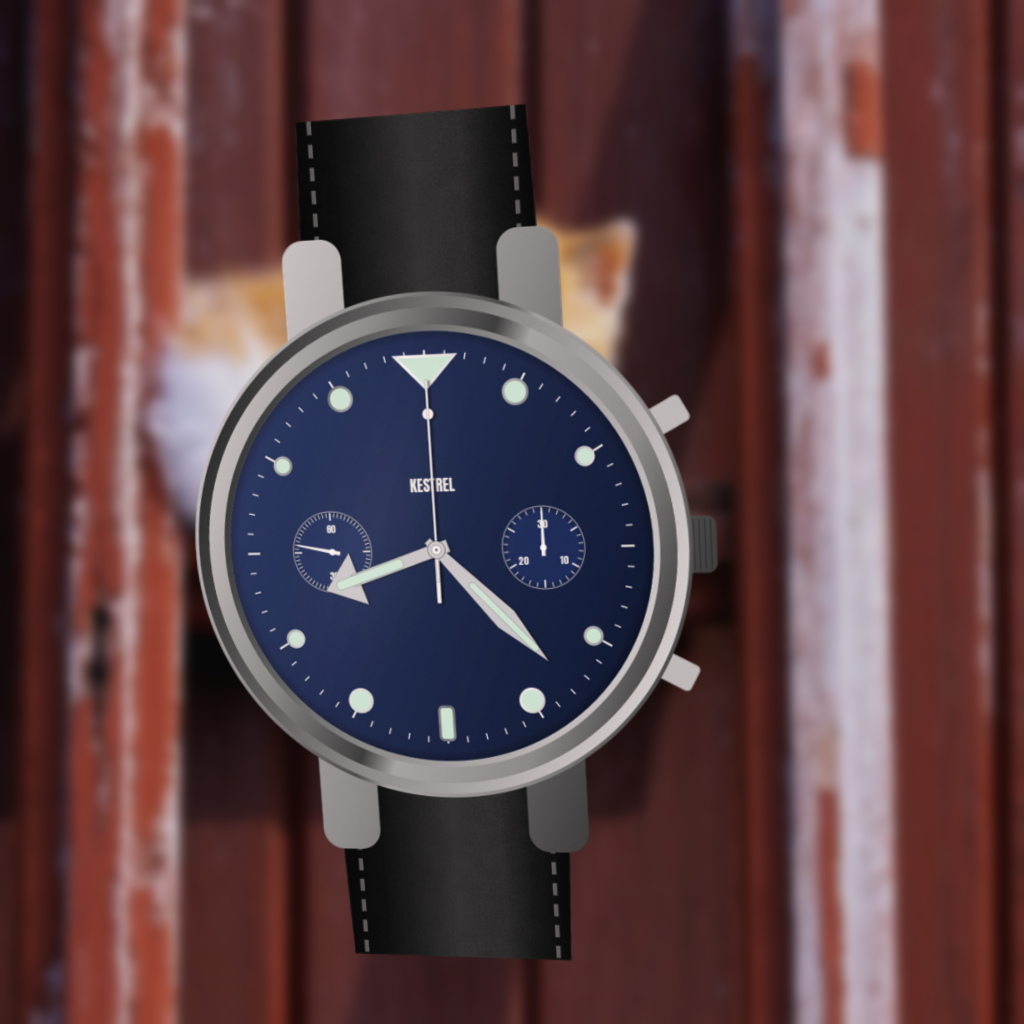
8.22.47
